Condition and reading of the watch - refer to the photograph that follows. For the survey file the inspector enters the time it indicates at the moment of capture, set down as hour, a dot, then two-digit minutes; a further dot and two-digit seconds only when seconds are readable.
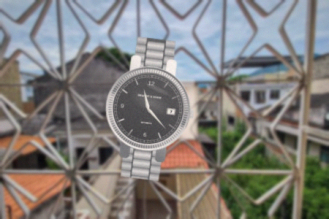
11.22
